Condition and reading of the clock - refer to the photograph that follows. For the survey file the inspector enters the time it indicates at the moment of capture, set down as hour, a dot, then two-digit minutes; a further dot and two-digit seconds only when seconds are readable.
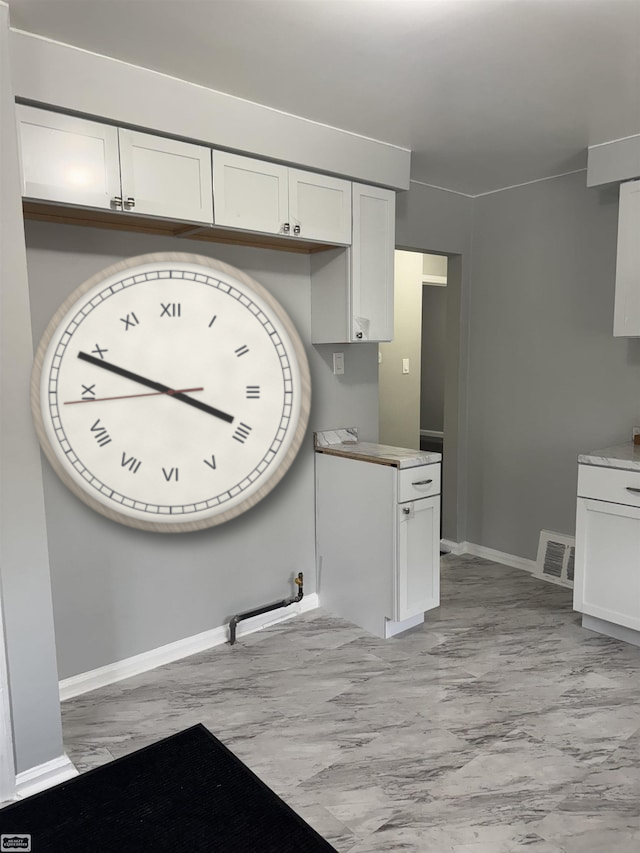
3.48.44
